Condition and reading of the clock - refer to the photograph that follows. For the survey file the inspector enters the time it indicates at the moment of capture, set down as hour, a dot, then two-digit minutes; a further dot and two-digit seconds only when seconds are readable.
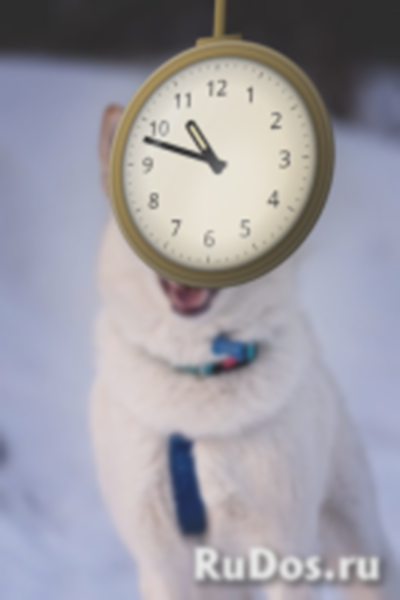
10.48
